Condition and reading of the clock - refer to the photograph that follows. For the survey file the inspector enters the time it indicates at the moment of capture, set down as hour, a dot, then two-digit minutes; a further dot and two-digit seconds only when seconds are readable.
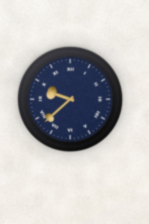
9.38
